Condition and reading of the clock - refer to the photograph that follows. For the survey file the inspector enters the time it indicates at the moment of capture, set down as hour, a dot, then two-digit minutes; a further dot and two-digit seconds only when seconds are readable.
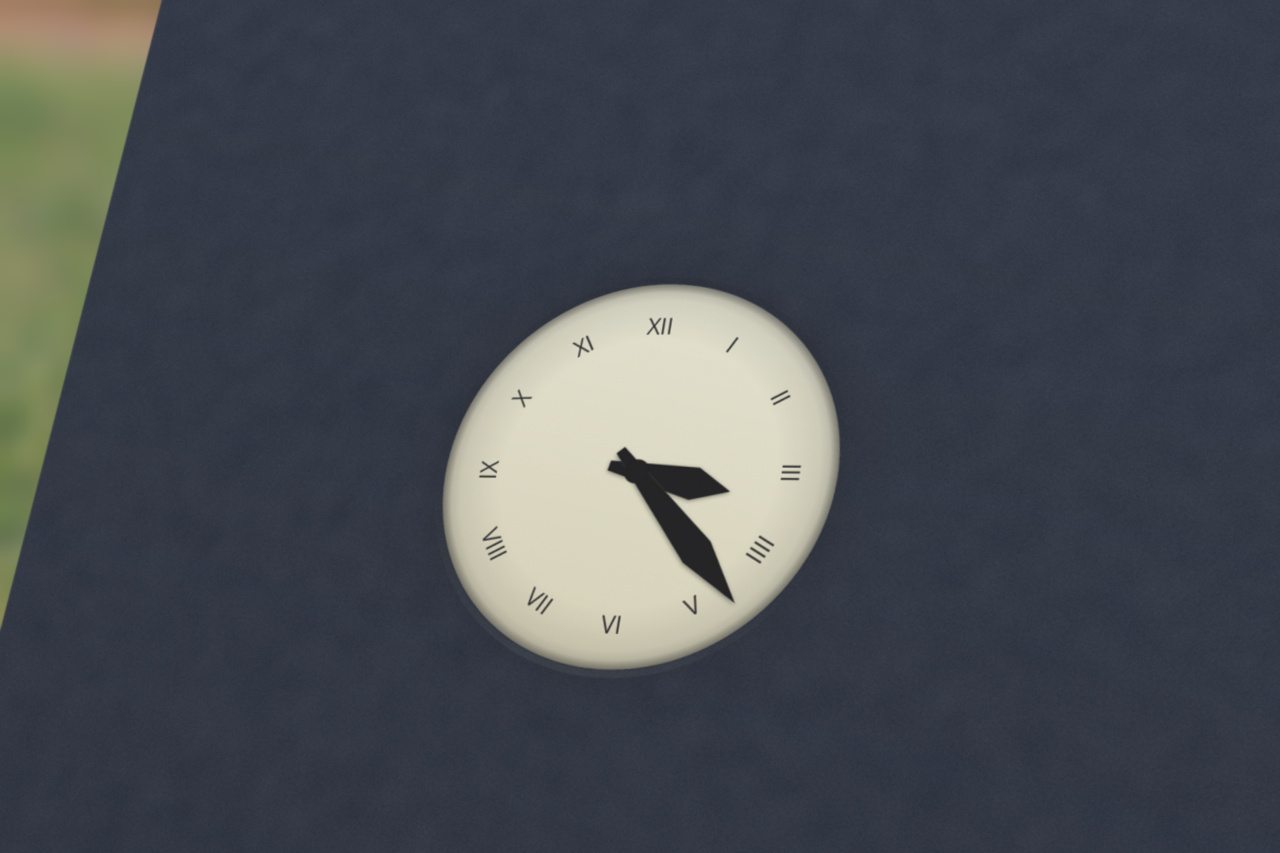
3.23
